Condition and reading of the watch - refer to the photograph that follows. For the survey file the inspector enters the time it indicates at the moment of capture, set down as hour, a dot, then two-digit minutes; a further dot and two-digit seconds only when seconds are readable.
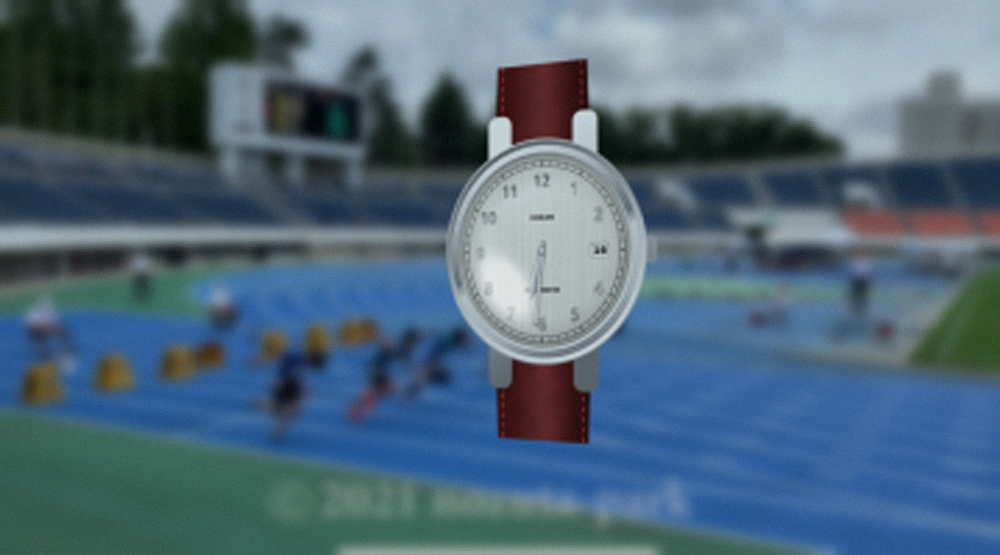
6.31
